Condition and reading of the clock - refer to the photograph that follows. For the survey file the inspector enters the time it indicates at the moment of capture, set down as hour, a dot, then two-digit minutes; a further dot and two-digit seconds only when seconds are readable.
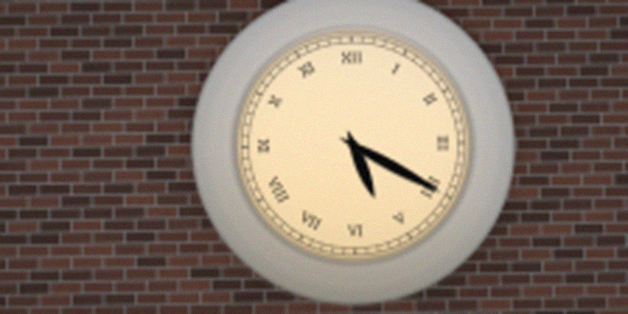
5.20
